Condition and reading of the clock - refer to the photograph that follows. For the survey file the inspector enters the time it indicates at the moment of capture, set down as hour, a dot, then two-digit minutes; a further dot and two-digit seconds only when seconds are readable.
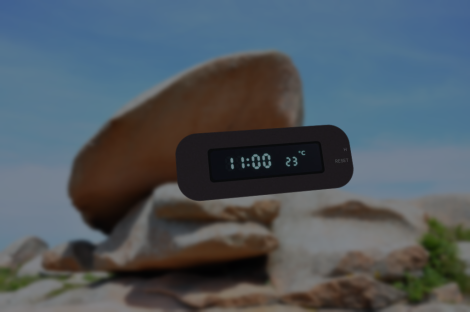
11.00
